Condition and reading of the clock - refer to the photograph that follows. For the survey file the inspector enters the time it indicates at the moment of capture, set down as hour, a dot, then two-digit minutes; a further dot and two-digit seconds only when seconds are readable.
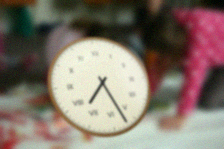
7.27
